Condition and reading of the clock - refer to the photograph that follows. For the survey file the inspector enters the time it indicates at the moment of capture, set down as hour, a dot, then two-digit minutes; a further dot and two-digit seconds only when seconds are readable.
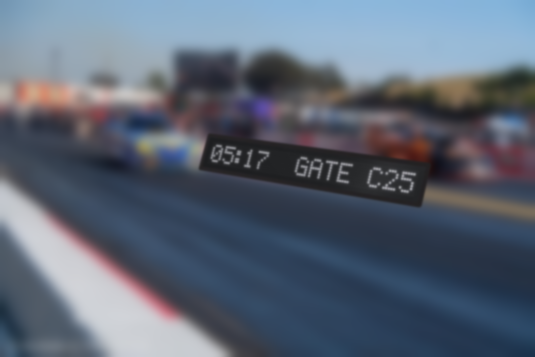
5.17
